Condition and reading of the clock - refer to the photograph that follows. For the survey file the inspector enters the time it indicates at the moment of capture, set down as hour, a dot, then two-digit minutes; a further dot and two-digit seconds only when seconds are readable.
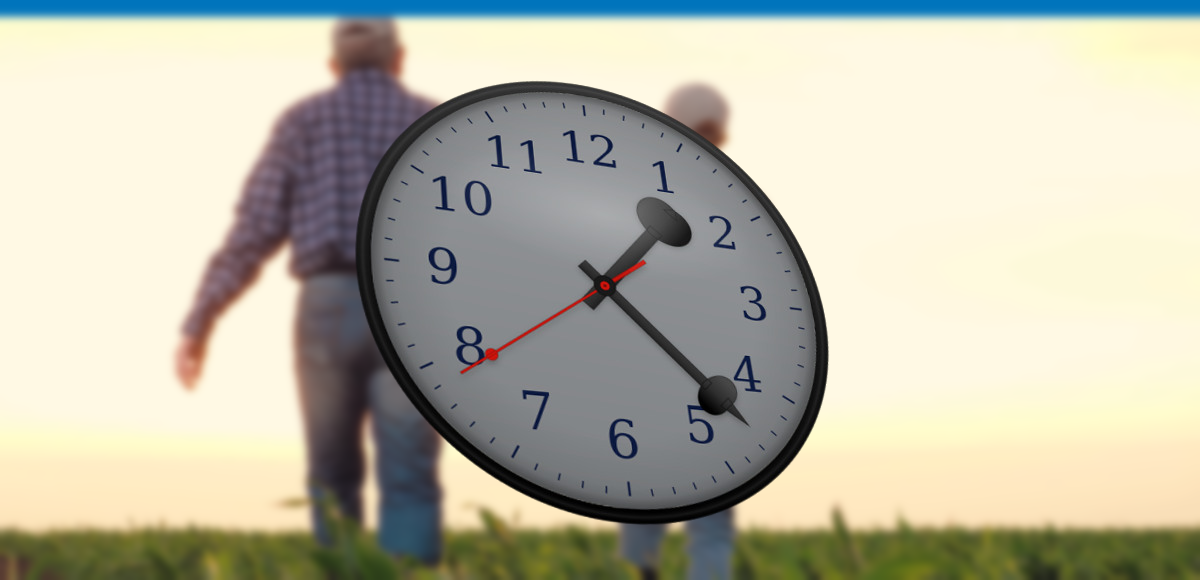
1.22.39
